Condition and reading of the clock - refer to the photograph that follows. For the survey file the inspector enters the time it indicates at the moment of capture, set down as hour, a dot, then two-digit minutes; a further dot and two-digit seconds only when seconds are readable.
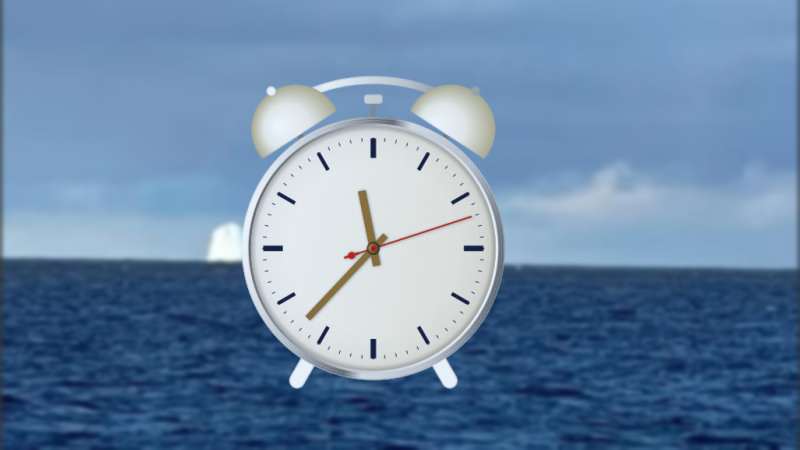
11.37.12
